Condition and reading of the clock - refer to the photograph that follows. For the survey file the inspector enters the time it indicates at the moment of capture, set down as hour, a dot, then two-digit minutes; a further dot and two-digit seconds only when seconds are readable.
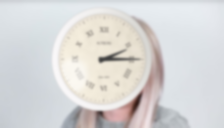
2.15
